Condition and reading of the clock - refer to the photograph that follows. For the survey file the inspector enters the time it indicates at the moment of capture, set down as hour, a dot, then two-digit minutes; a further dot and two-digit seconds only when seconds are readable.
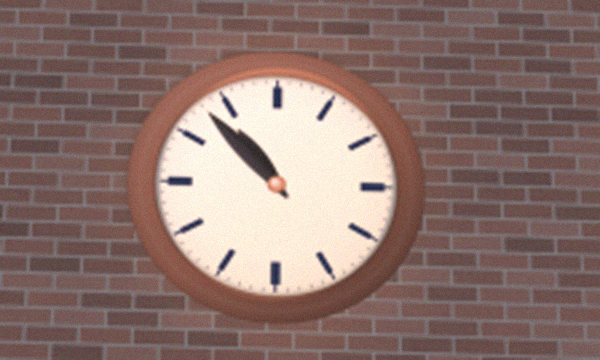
10.53
